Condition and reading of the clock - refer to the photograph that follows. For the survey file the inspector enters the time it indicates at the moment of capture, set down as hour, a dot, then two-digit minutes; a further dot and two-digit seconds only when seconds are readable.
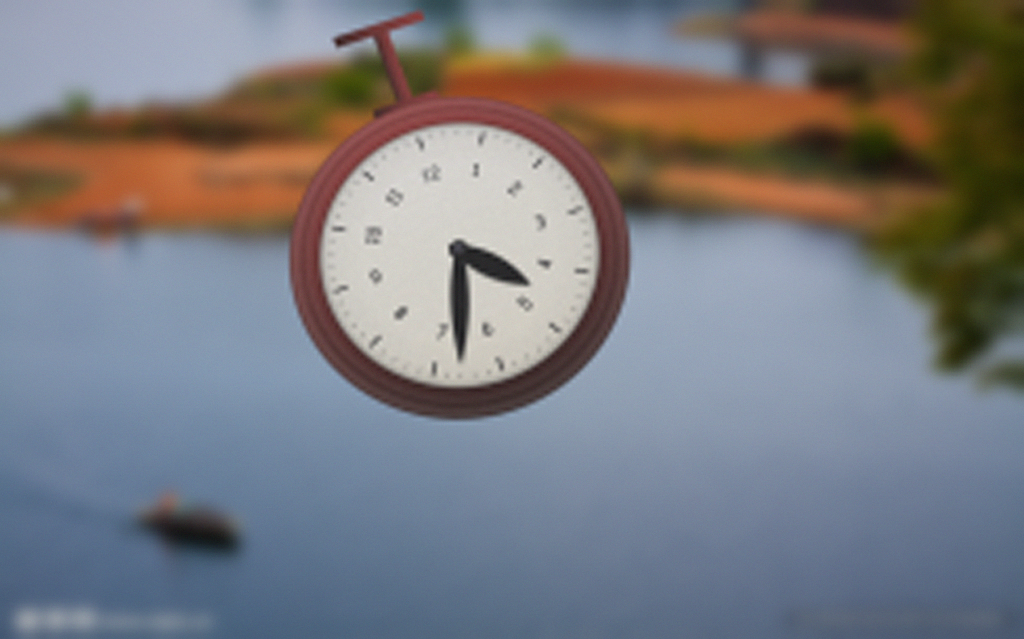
4.33
